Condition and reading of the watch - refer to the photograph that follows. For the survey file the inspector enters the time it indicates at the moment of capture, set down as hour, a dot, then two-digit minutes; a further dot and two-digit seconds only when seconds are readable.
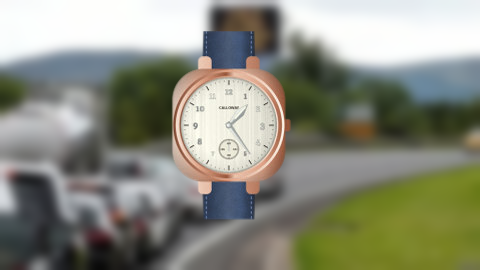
1.24
